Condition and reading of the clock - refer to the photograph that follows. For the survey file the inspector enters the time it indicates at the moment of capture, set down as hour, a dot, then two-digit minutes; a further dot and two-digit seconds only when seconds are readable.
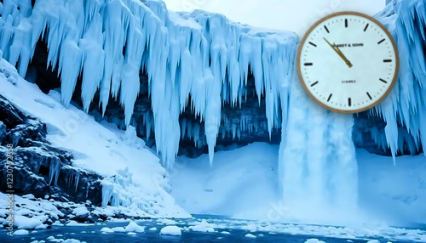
10.53
